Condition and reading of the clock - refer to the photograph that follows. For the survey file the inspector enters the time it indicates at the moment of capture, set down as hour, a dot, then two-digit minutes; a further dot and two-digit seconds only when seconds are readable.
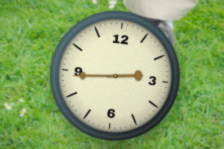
2.44
